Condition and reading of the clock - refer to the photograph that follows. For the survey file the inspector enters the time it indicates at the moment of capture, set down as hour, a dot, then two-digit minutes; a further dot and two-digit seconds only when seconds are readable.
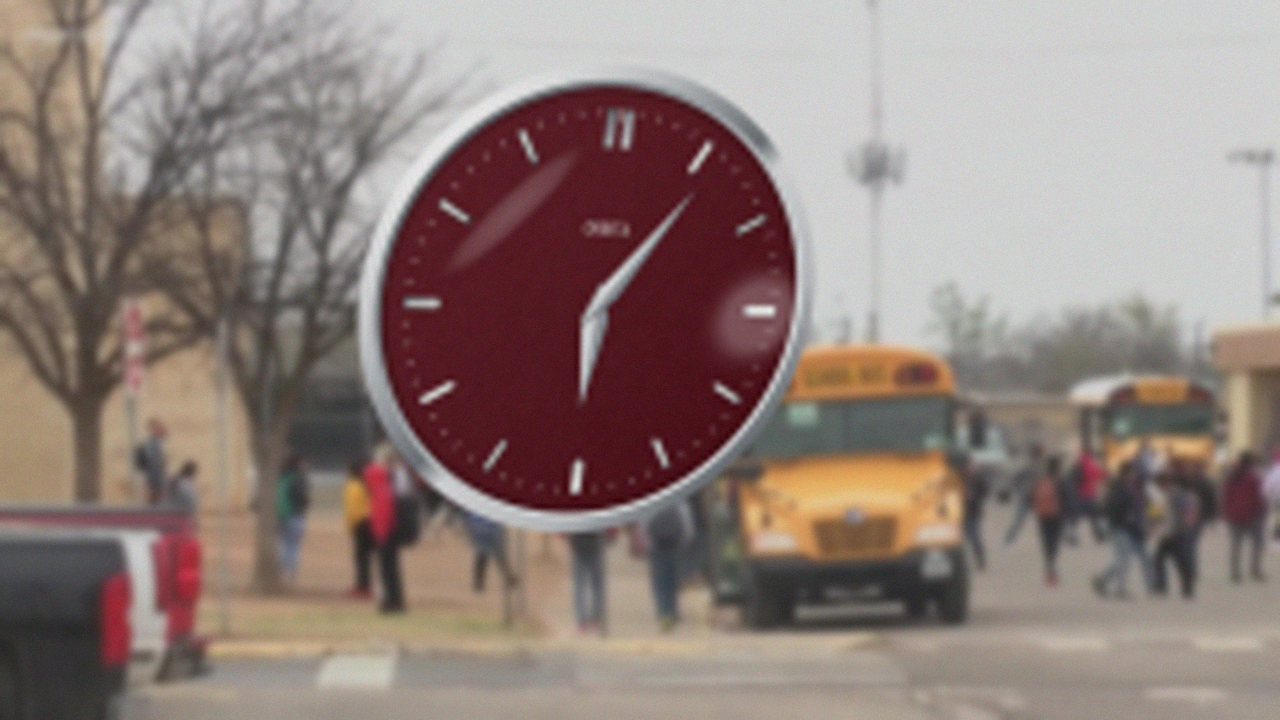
6.06
